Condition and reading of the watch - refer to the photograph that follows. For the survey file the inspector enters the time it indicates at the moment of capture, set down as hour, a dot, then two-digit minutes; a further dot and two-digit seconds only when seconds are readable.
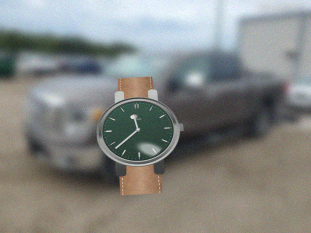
11.38
